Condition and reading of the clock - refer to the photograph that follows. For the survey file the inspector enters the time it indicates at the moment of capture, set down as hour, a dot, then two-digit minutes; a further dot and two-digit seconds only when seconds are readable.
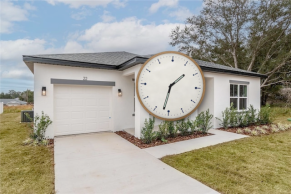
1.32
